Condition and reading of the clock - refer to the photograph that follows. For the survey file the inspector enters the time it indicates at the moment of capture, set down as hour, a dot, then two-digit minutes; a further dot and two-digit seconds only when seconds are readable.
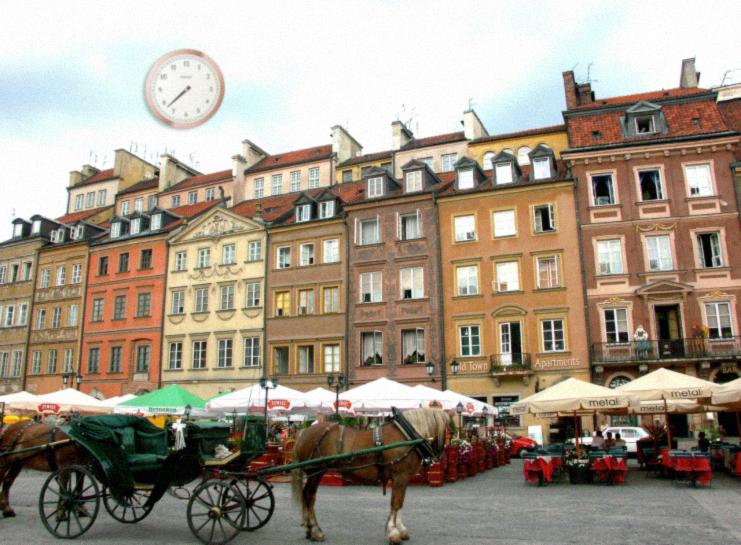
7.38
